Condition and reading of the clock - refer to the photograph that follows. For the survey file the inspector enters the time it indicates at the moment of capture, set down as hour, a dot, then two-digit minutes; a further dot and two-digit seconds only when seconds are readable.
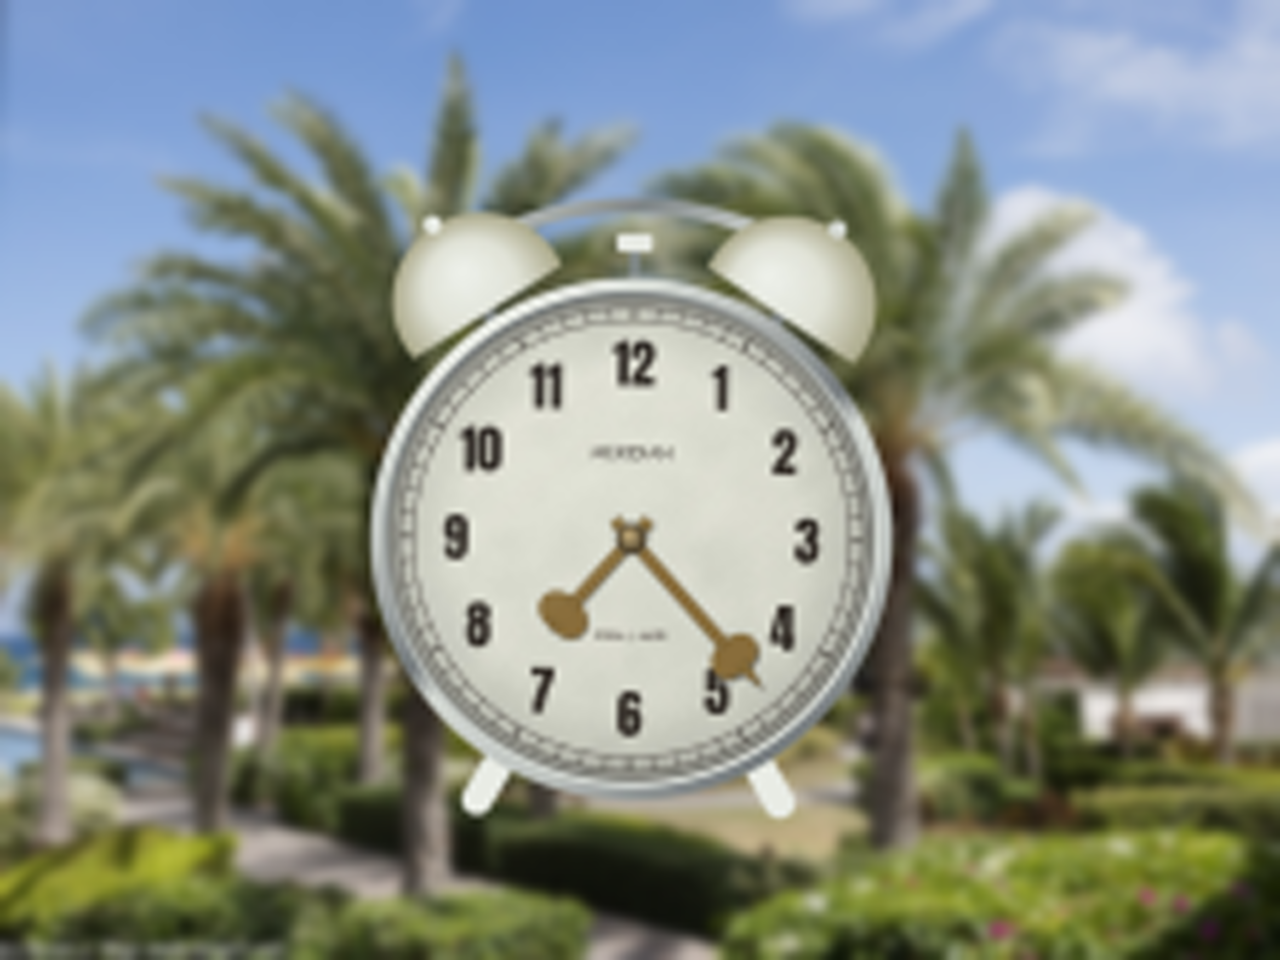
7.23
